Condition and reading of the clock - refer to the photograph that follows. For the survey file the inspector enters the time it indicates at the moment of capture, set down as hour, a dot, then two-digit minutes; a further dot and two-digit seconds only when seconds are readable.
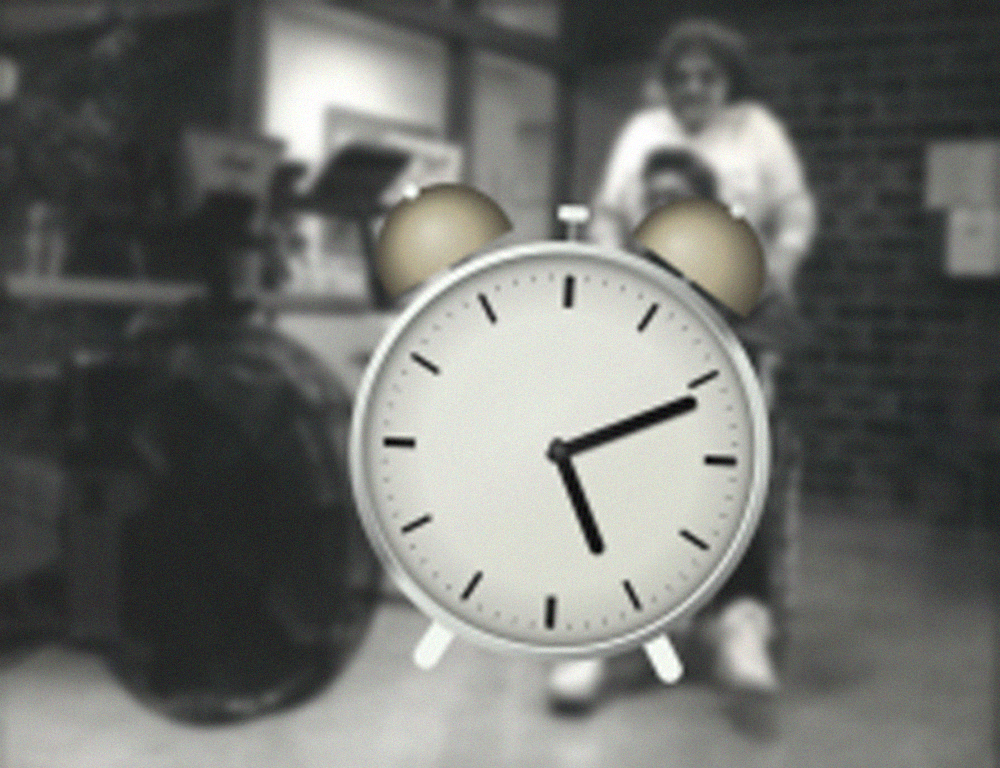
5.11
